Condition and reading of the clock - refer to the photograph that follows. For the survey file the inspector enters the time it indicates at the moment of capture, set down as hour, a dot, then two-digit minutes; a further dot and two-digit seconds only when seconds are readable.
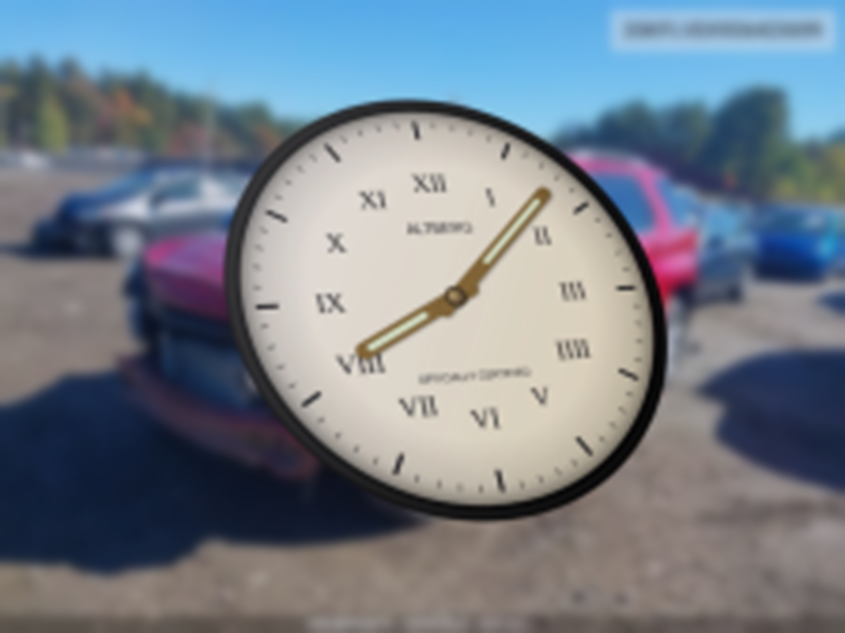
8.08
